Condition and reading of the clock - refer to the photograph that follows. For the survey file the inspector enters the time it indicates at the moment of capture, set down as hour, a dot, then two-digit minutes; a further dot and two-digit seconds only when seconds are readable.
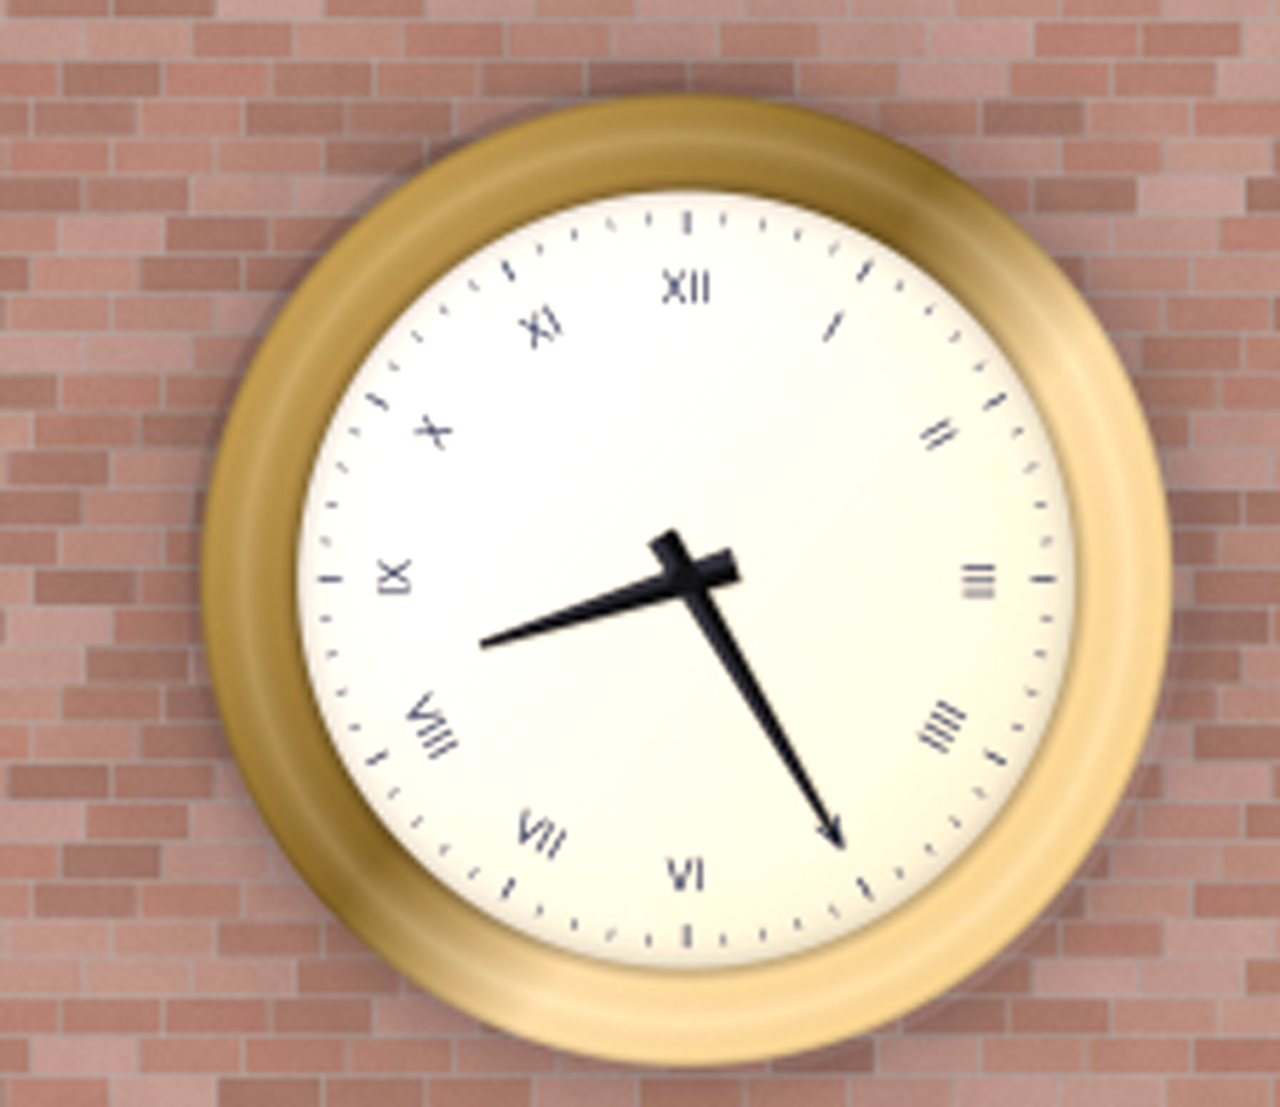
8.25
